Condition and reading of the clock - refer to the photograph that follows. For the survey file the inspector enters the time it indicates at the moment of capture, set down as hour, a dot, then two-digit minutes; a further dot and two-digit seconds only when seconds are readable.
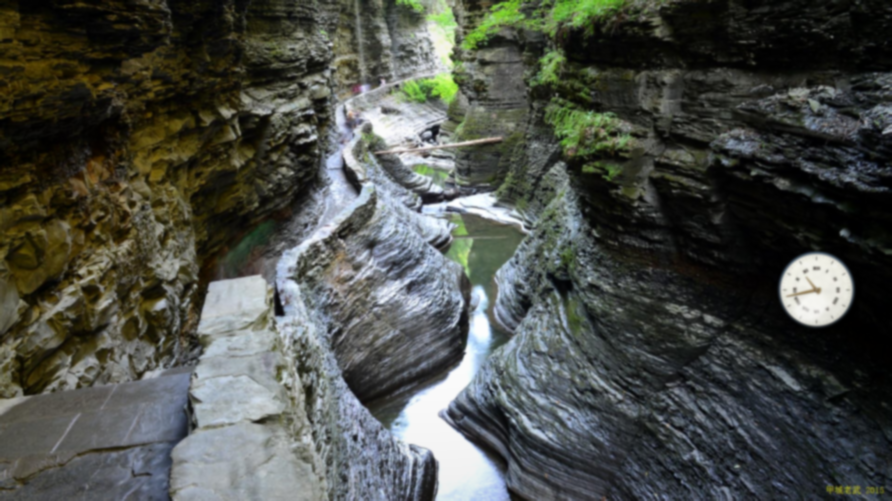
10.43
